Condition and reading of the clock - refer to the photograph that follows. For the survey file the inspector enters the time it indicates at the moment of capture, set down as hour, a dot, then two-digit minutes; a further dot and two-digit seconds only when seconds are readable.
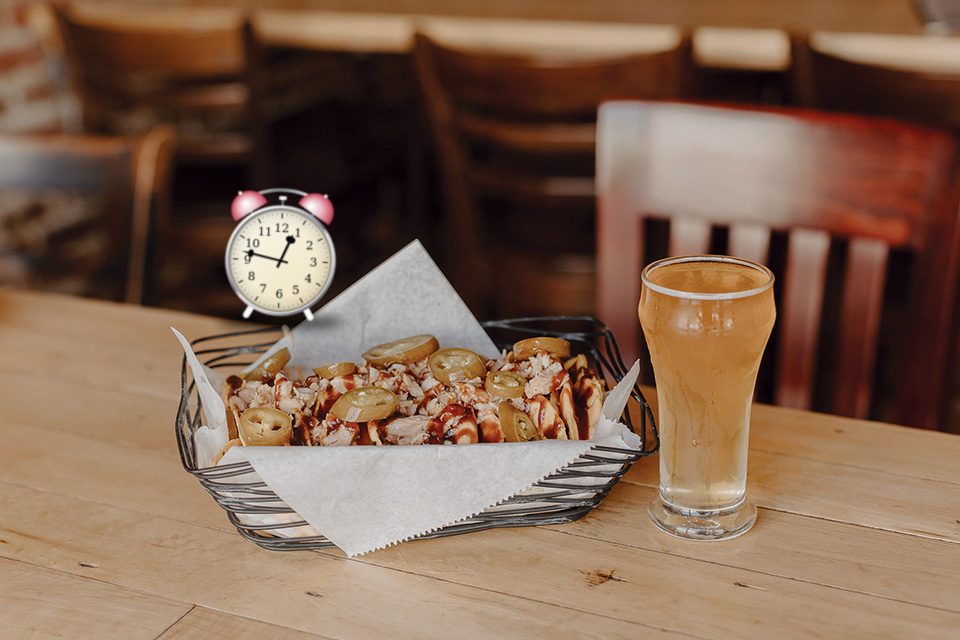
12.47
